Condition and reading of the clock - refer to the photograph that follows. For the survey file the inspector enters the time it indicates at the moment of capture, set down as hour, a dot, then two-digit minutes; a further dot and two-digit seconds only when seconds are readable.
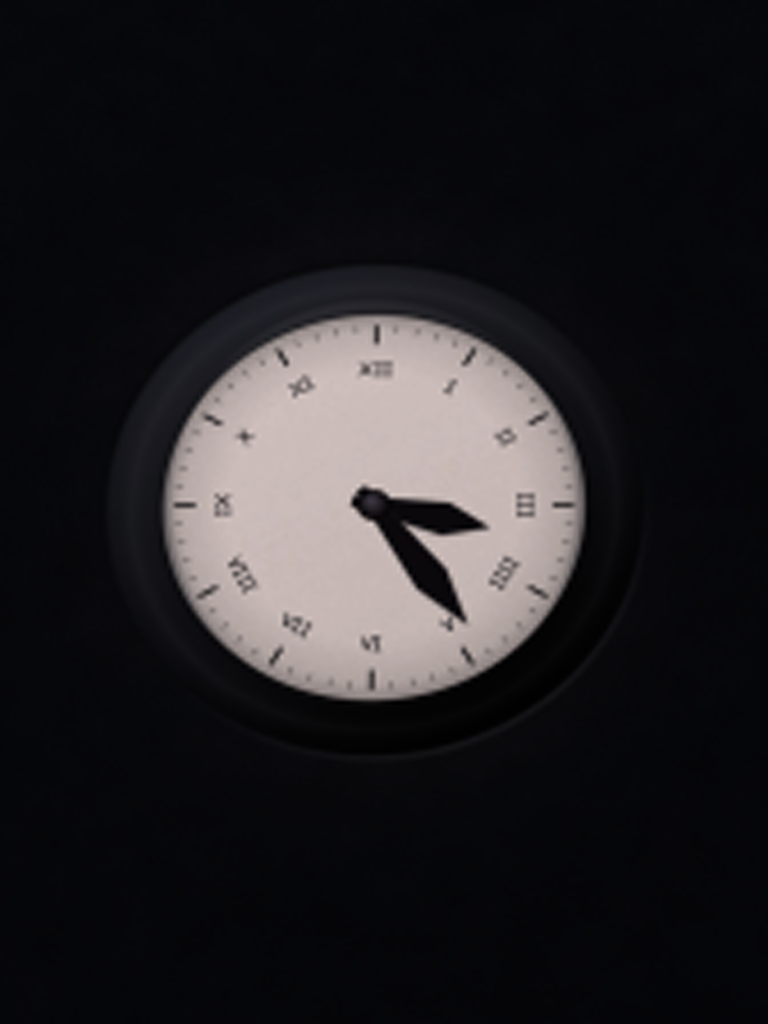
3.24
